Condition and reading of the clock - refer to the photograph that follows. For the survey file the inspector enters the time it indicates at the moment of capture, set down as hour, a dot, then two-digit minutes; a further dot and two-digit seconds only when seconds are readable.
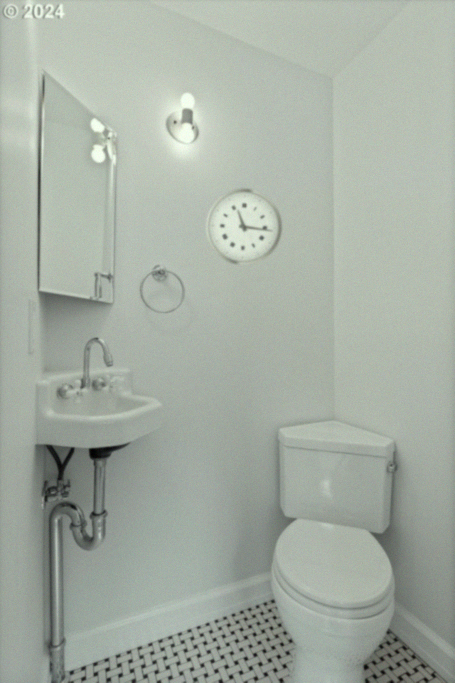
11.16
